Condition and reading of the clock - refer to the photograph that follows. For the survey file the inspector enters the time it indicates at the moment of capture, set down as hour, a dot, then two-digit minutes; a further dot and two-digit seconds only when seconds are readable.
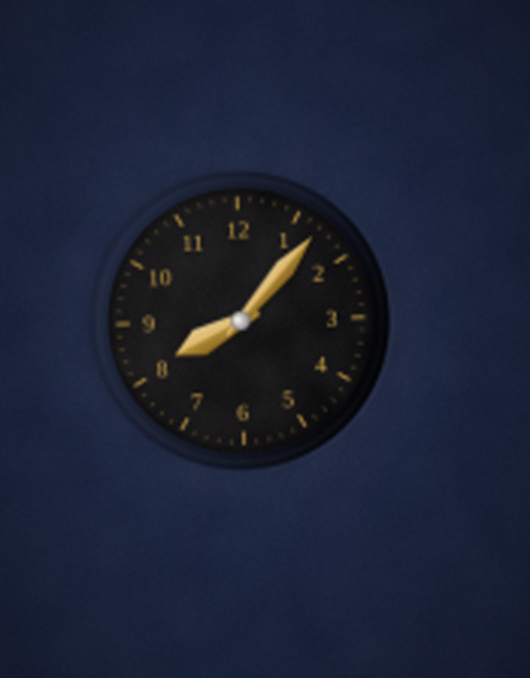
8.07
